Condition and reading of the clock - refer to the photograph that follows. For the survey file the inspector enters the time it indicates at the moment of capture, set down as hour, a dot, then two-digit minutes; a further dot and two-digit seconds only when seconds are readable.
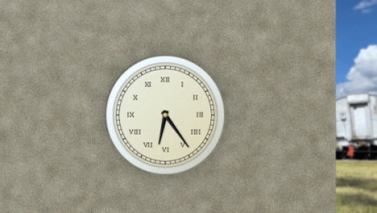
6.24
